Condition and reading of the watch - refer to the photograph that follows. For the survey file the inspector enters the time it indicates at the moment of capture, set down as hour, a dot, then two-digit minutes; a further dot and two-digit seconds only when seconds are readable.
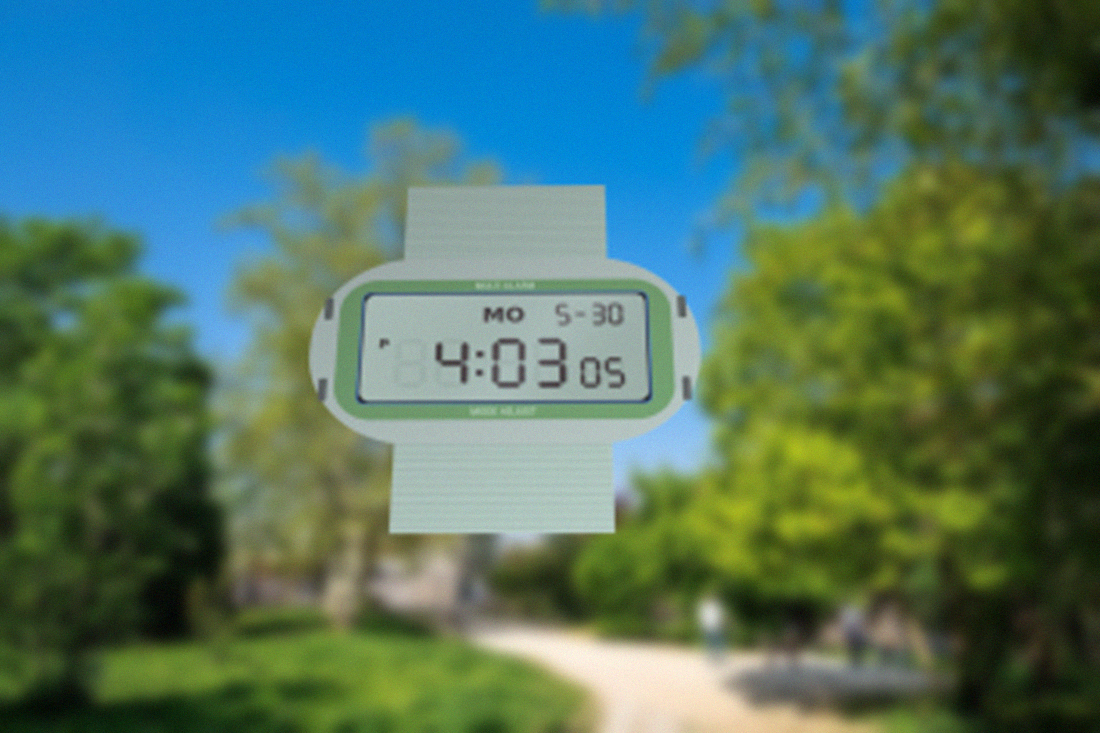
4.03.05
